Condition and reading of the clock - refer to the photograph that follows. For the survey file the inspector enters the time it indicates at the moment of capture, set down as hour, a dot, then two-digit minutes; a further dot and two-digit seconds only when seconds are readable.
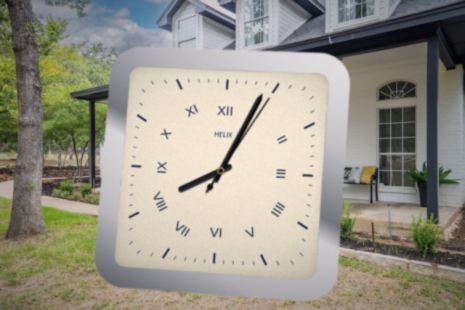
8.04.05
